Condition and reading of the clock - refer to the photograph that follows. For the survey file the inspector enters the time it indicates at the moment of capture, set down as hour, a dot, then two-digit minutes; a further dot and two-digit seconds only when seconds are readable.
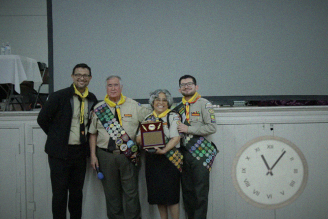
11.06
